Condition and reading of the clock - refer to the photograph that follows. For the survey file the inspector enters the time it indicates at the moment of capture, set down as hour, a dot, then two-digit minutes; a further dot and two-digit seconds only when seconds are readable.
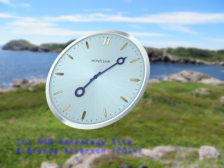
7.08
